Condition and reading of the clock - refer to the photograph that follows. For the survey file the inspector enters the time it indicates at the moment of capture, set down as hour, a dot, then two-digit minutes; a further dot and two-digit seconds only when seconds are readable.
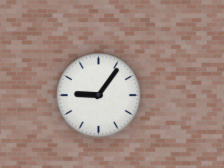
9.06
